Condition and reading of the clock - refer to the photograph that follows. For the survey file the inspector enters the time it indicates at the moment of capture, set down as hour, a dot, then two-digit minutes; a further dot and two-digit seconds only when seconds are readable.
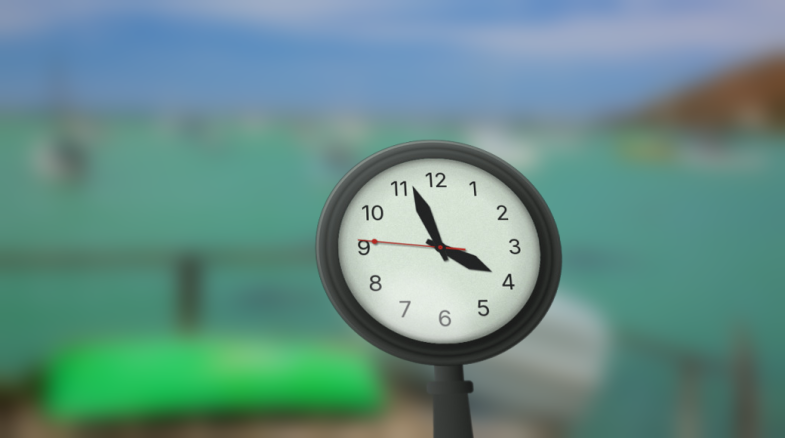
3.56.46
